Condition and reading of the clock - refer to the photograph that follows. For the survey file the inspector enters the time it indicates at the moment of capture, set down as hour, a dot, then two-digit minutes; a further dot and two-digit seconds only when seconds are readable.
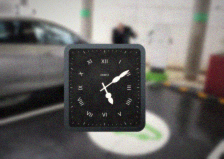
5.09
